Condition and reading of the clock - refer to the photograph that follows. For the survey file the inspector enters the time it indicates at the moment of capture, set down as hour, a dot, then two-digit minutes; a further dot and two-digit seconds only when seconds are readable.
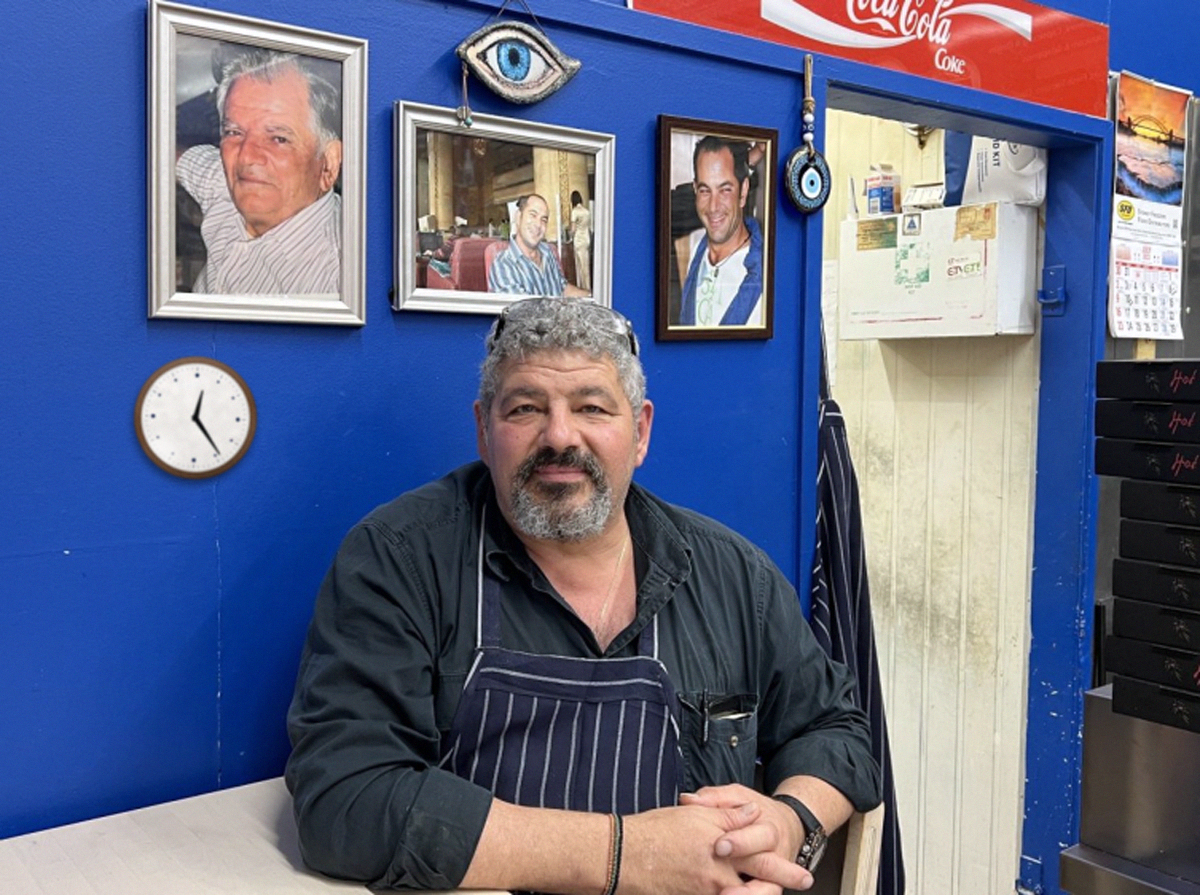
12.24
